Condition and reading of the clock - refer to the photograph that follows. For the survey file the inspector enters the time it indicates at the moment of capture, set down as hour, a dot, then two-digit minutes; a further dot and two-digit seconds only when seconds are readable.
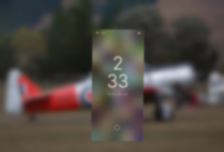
2.33
